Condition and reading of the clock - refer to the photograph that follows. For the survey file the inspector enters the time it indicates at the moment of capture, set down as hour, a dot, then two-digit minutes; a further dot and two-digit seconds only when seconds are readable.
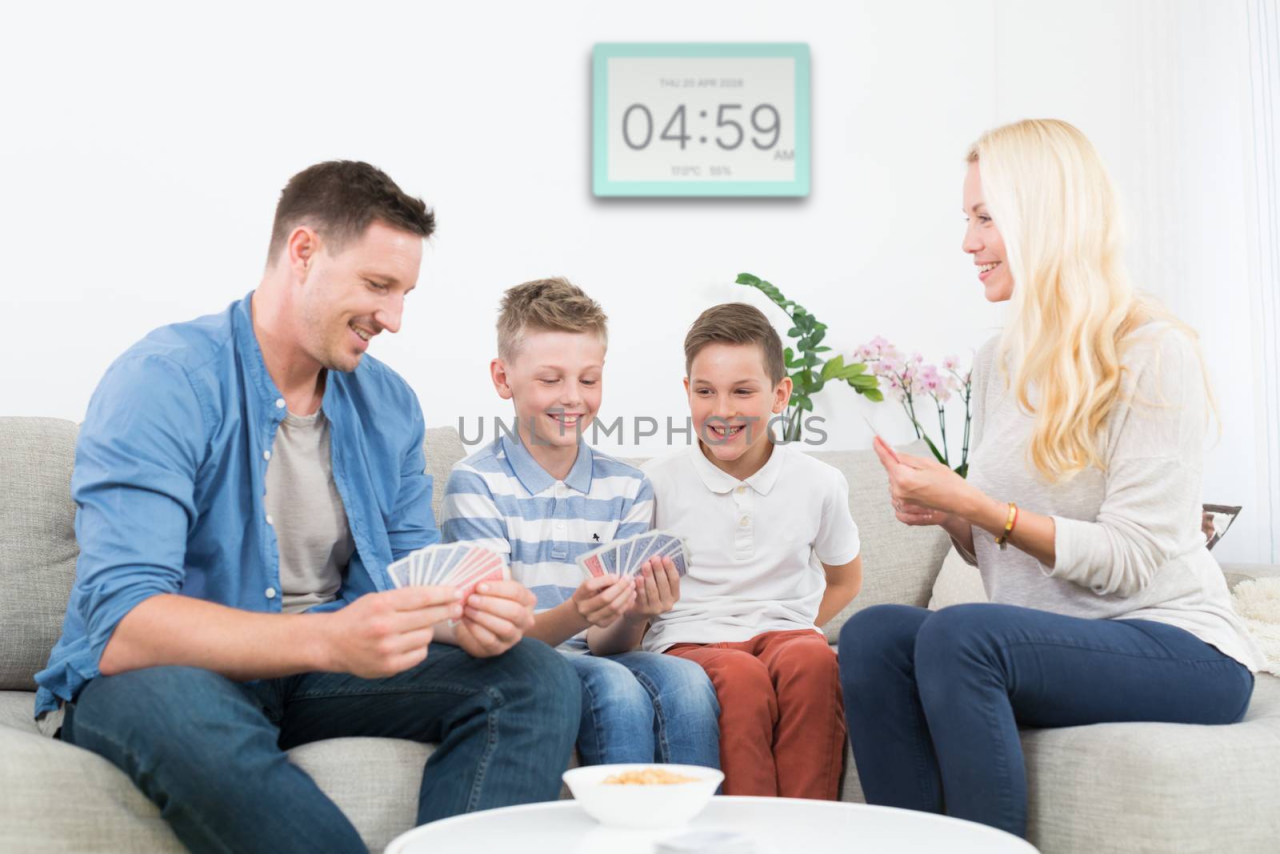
4.59
